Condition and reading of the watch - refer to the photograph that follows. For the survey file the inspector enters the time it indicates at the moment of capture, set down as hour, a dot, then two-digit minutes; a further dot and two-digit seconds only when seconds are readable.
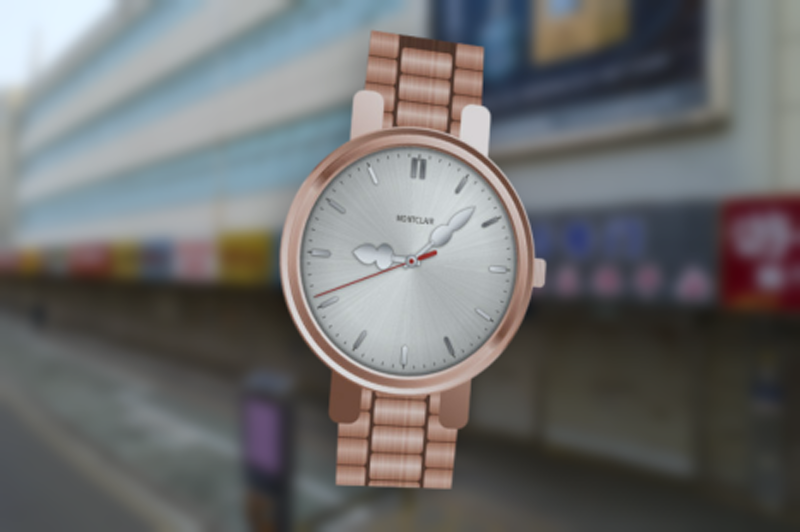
9.07.41
